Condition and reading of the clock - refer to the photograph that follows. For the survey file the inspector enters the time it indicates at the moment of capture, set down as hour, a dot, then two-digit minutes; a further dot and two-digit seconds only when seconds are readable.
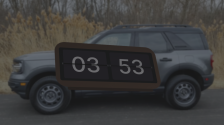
3.53
